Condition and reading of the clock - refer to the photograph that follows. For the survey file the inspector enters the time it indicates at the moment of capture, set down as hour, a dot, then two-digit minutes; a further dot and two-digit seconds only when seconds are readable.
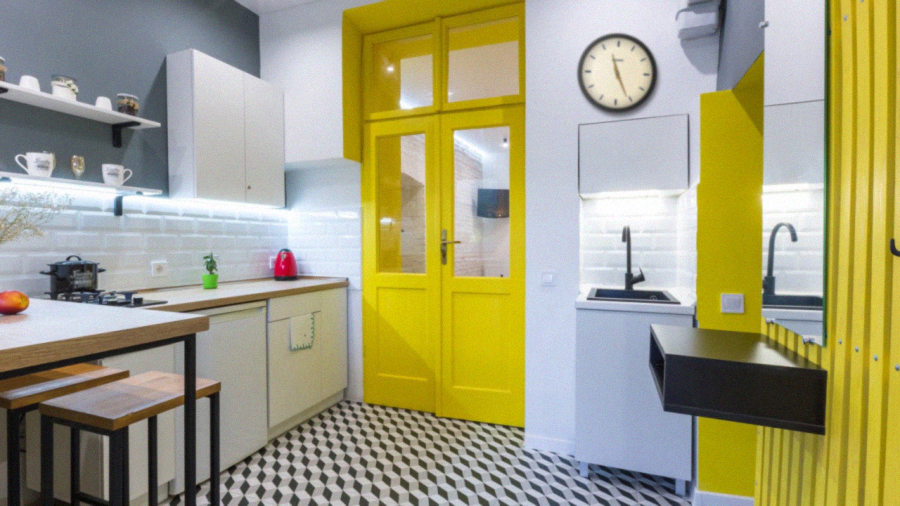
11.26
